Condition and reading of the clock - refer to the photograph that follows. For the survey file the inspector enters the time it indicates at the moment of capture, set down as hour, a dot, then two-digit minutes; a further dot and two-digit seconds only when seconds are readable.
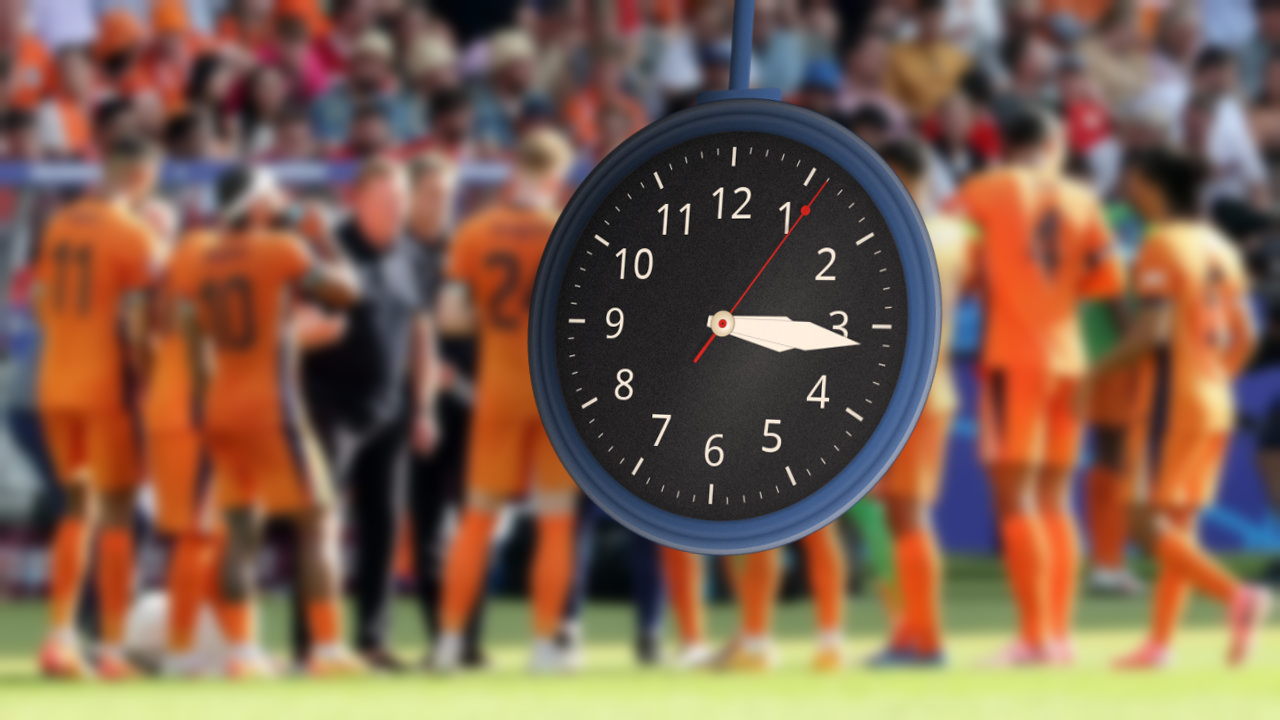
3.16.06
